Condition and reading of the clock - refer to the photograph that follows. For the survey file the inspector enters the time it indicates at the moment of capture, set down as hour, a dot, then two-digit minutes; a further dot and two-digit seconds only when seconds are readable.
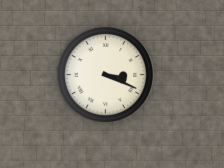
3.19
